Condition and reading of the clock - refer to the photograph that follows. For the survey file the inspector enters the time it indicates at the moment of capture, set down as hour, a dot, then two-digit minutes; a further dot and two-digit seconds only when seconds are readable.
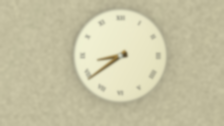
8.39
